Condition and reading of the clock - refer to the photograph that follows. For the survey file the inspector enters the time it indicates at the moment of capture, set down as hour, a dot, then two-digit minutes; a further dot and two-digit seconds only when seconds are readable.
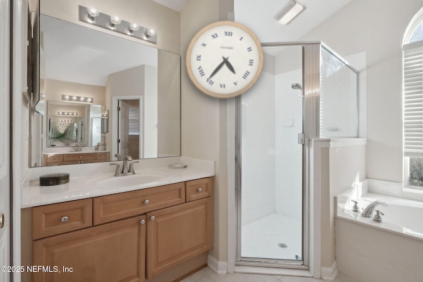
4.36
